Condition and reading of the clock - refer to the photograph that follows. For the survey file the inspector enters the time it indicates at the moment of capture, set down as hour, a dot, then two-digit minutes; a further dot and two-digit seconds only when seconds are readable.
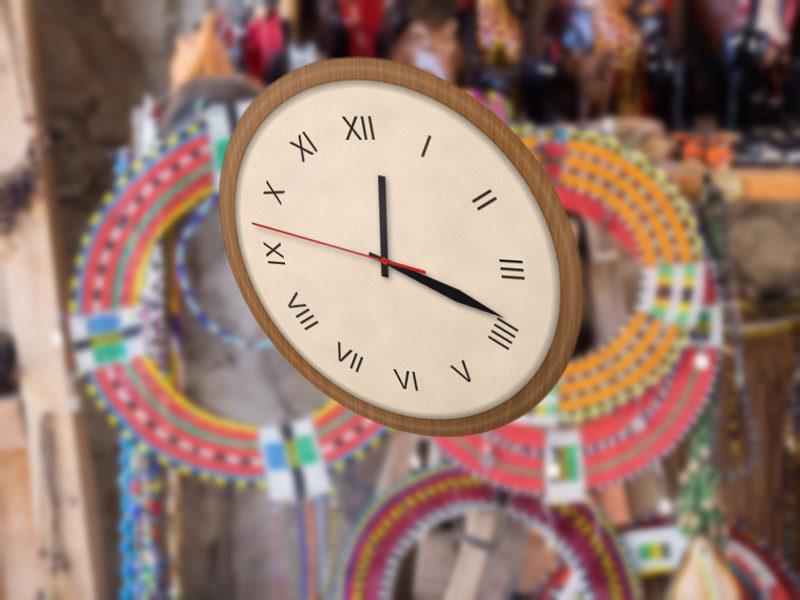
12.18.47
